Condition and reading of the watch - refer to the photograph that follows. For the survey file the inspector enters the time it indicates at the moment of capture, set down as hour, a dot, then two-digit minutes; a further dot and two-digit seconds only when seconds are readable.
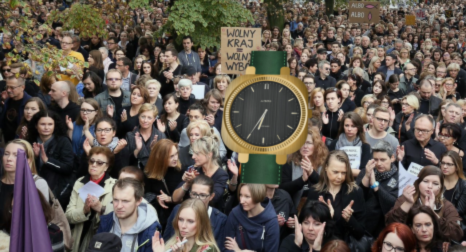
6.35
